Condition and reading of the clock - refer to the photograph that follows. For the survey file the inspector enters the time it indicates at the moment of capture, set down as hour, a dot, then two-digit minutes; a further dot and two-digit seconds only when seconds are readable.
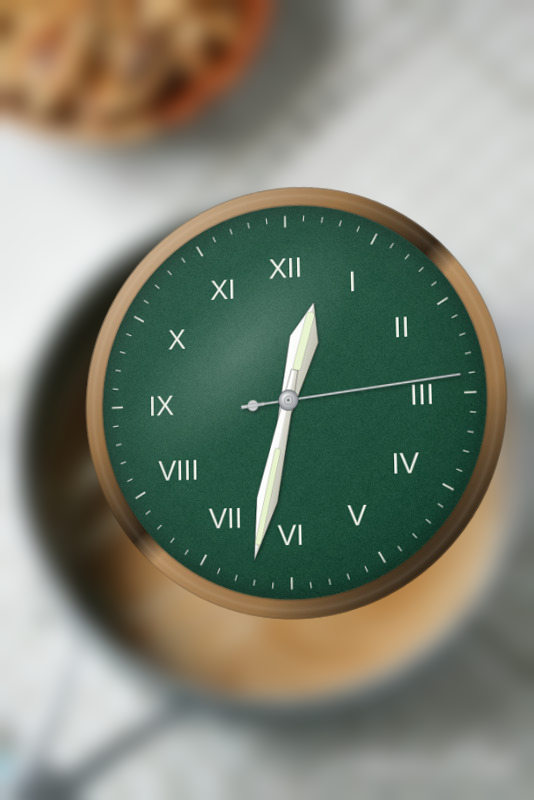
12.32.14
